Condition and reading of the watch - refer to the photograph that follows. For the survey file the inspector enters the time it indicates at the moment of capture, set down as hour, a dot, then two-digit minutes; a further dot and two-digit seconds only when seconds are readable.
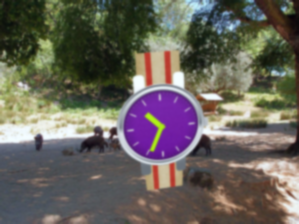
10.34
